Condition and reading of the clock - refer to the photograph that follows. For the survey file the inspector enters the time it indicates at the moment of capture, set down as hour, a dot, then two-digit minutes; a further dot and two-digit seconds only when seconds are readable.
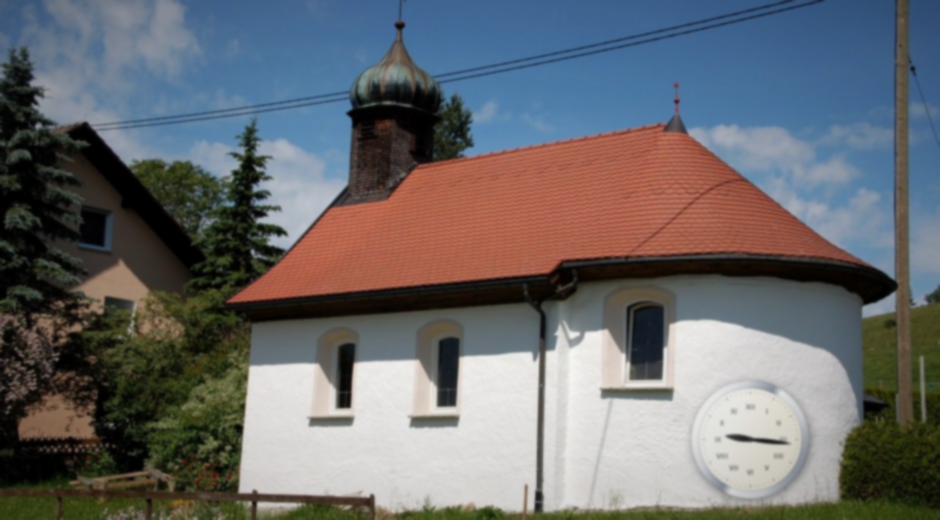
9.16
